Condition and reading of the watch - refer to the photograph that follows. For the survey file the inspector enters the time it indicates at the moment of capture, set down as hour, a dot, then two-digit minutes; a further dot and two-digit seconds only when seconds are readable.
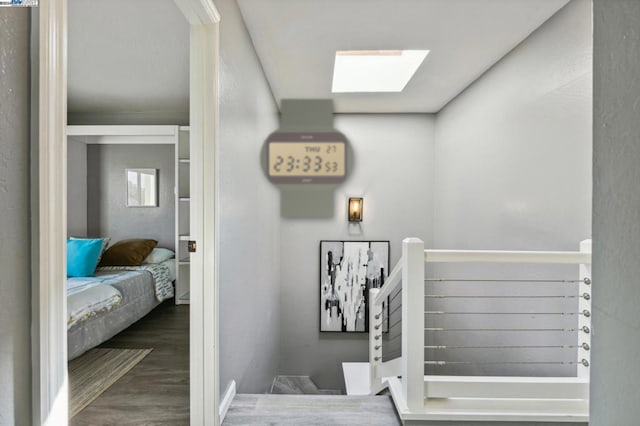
23.33
